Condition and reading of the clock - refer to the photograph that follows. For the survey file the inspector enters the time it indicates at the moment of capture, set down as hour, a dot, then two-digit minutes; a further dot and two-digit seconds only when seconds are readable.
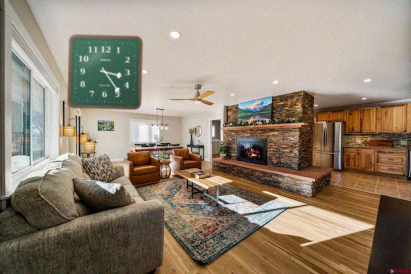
3.24
